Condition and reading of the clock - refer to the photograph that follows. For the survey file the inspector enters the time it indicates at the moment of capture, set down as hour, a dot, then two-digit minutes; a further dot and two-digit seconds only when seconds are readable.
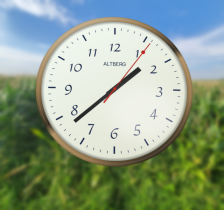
1.38.06
